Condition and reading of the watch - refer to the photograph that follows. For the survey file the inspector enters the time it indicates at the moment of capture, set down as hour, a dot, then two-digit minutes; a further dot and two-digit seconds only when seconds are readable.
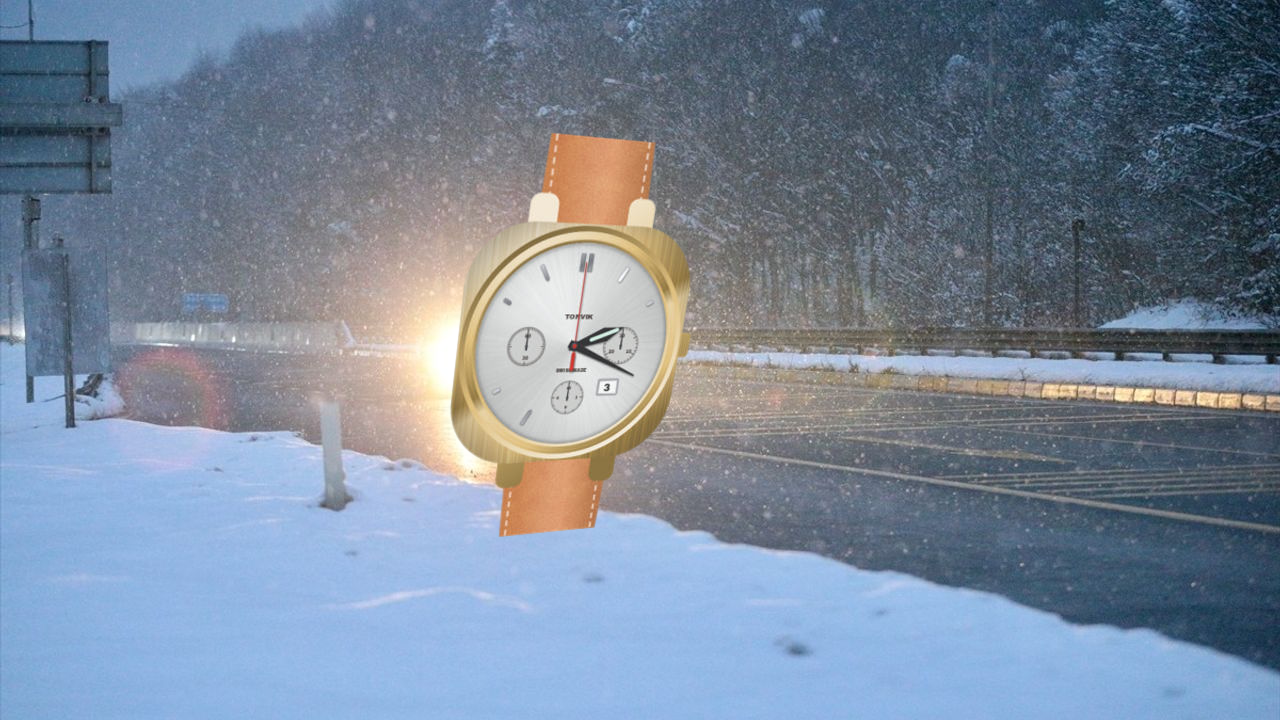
2.19
